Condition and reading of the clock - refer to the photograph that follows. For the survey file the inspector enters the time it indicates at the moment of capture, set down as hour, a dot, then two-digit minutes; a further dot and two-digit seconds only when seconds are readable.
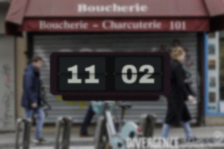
11.02
